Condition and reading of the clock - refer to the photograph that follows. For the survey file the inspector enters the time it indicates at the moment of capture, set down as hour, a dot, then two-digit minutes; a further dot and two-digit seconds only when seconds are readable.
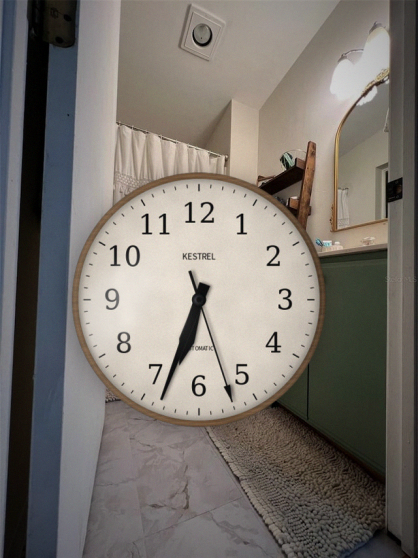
6.33.27
